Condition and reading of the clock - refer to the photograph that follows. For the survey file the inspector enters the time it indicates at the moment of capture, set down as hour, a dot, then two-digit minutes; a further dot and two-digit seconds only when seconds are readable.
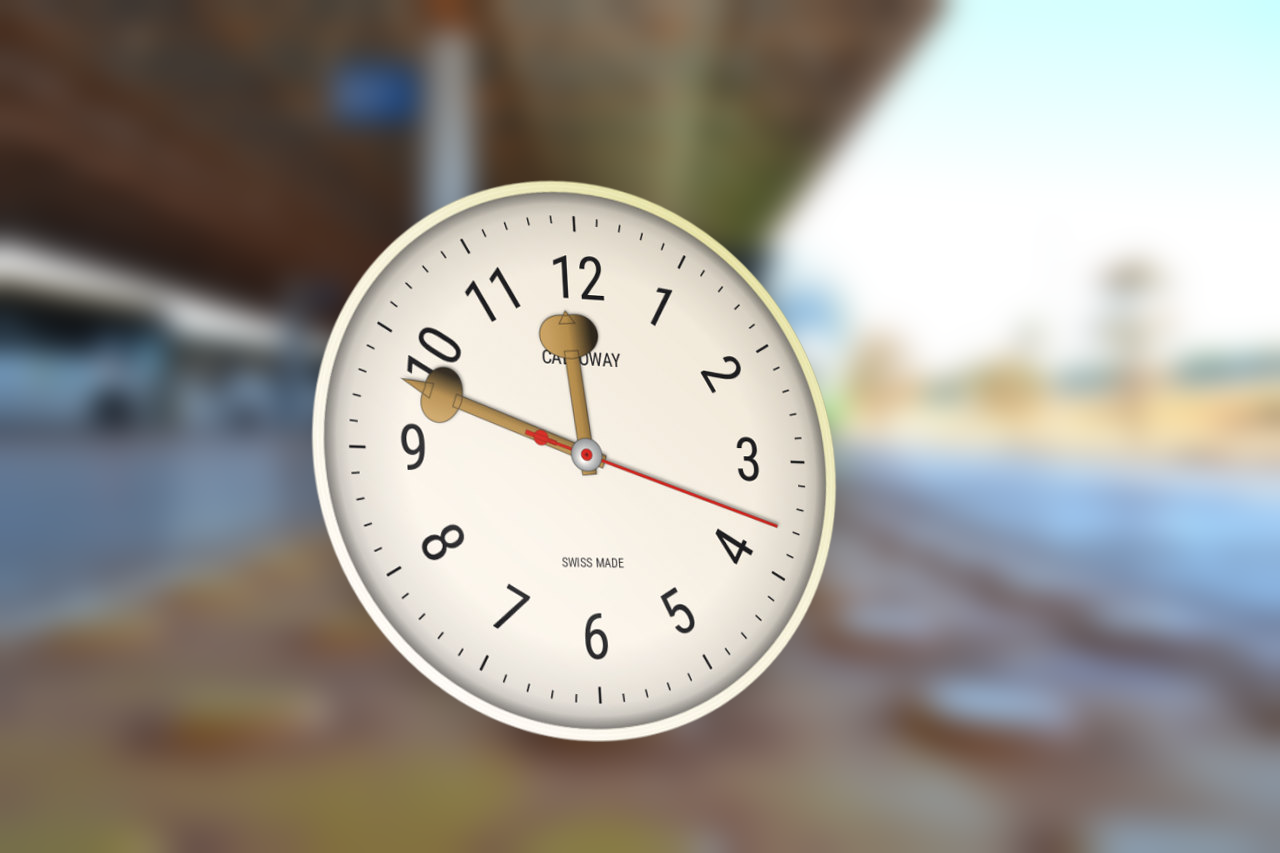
11.48.18
